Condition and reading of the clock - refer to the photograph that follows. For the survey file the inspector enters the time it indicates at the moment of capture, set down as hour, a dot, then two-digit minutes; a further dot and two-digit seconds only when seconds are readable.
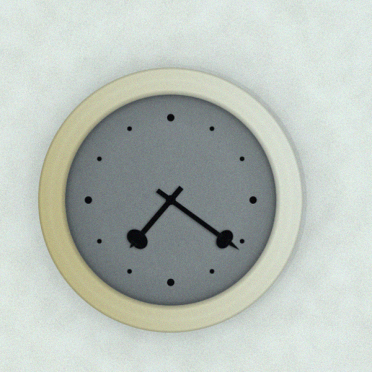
7.21
